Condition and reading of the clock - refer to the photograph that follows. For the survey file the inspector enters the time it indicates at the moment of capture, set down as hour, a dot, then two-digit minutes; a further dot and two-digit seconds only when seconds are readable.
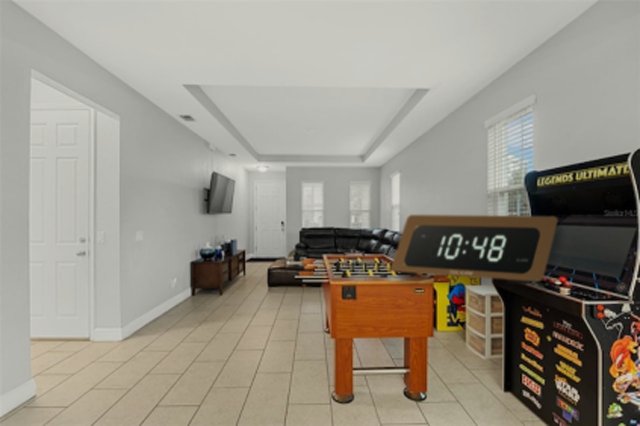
10.48
